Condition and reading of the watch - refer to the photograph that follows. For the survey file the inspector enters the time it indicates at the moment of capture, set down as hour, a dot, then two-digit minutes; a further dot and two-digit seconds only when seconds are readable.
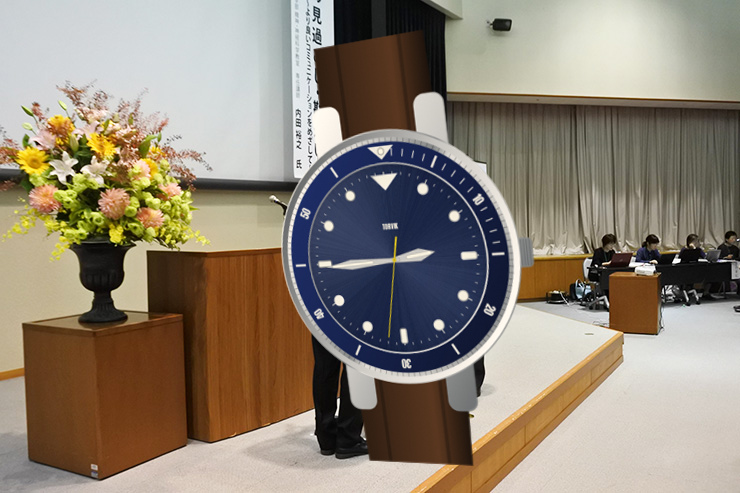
2.44.32
